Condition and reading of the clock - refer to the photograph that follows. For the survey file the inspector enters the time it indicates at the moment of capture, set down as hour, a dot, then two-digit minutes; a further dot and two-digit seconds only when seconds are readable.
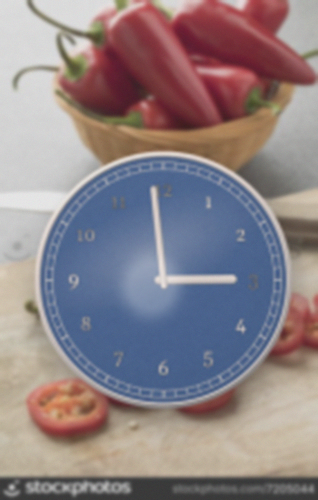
2.59
